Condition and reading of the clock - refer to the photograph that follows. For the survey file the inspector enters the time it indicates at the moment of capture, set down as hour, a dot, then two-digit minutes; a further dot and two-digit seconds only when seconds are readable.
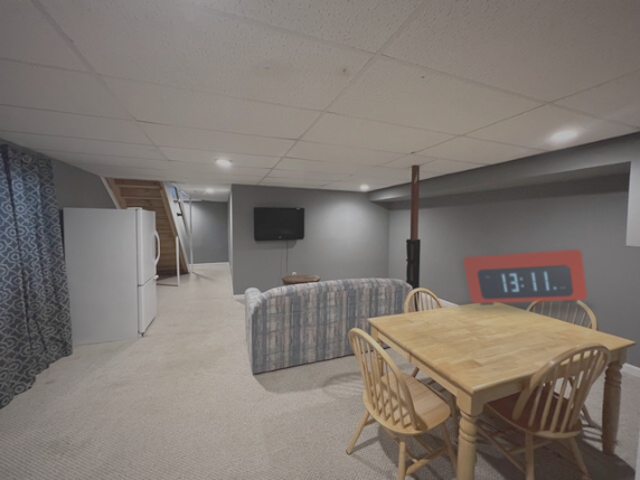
13.11
